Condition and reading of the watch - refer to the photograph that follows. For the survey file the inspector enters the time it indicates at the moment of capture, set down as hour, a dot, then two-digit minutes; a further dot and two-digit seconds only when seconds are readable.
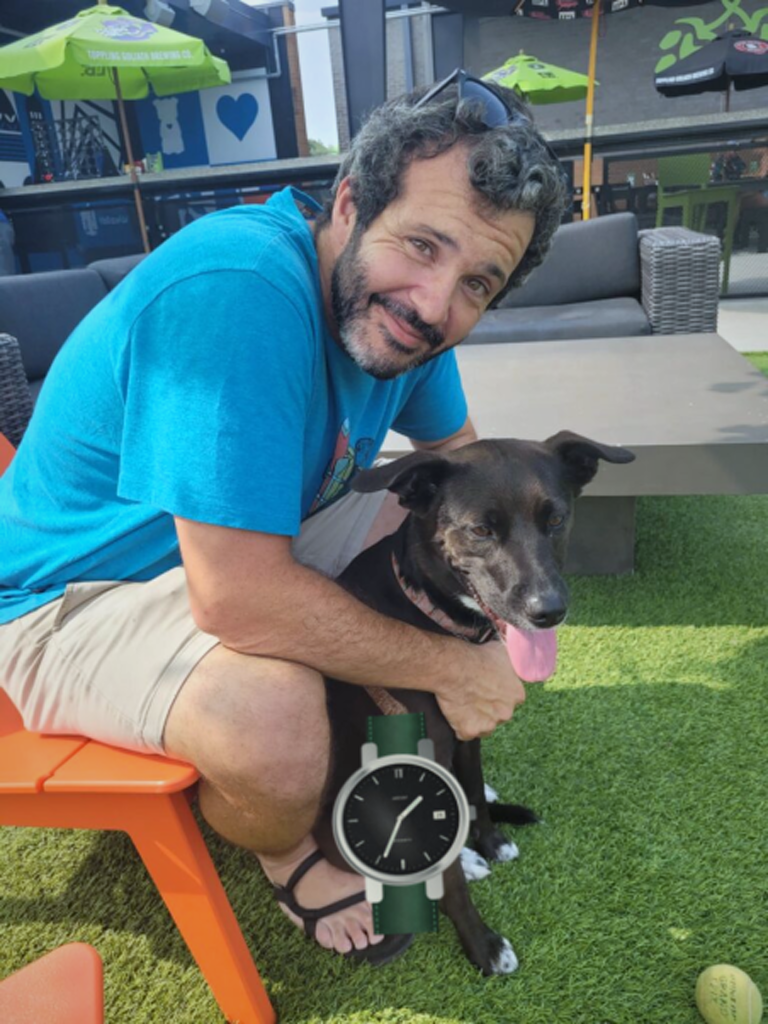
1.34
